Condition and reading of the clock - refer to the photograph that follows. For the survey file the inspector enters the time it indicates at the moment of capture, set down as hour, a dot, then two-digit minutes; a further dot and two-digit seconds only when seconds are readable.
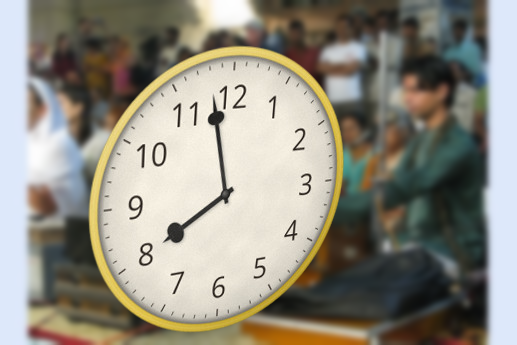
7.58
